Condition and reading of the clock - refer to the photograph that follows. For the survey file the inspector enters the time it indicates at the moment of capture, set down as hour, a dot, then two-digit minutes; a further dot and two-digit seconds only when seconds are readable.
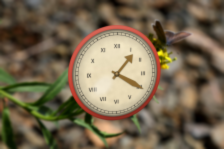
1.20
